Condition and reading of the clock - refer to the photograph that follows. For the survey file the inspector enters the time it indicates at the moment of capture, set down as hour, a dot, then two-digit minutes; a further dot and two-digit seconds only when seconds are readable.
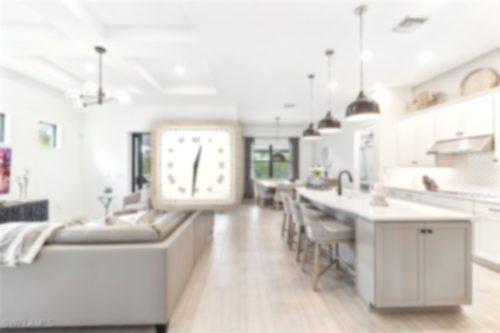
12.31
